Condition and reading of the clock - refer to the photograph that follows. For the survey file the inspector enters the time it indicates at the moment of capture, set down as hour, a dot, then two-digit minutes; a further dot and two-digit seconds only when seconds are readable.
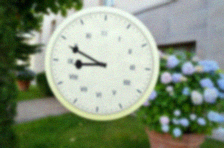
8.49
